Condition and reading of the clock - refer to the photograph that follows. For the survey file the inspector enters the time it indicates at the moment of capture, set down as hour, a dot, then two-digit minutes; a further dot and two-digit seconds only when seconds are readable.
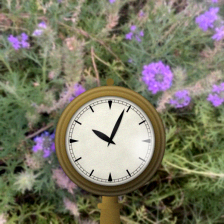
10.04
